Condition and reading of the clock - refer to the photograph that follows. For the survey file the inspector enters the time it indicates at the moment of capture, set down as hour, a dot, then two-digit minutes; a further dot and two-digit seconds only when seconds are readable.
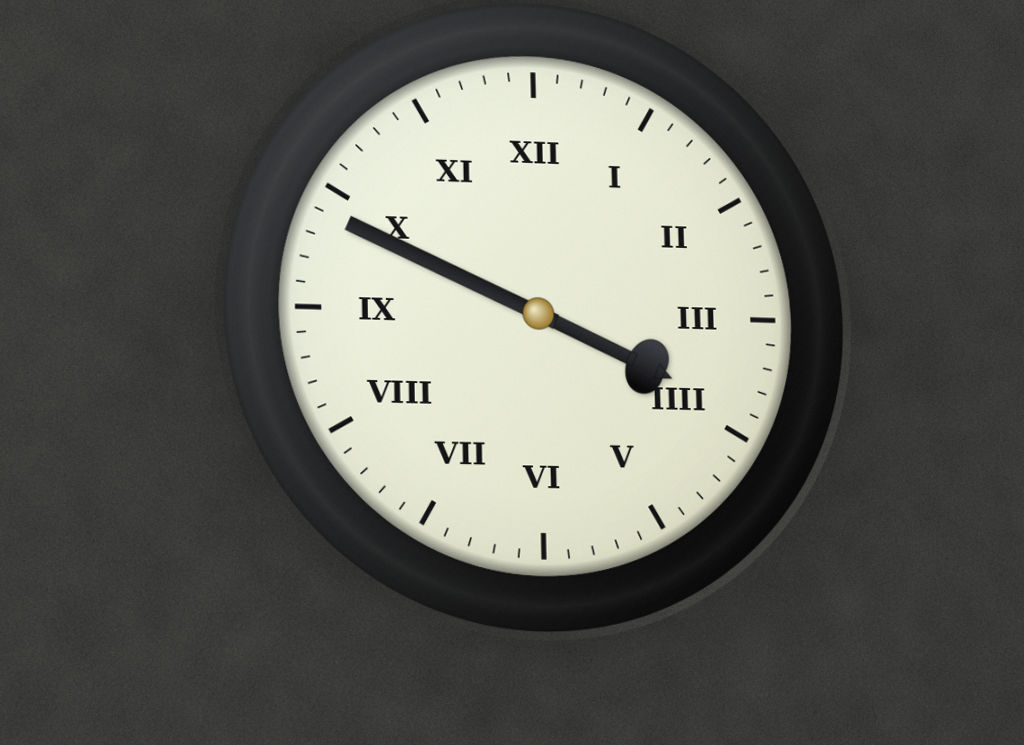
3.49
